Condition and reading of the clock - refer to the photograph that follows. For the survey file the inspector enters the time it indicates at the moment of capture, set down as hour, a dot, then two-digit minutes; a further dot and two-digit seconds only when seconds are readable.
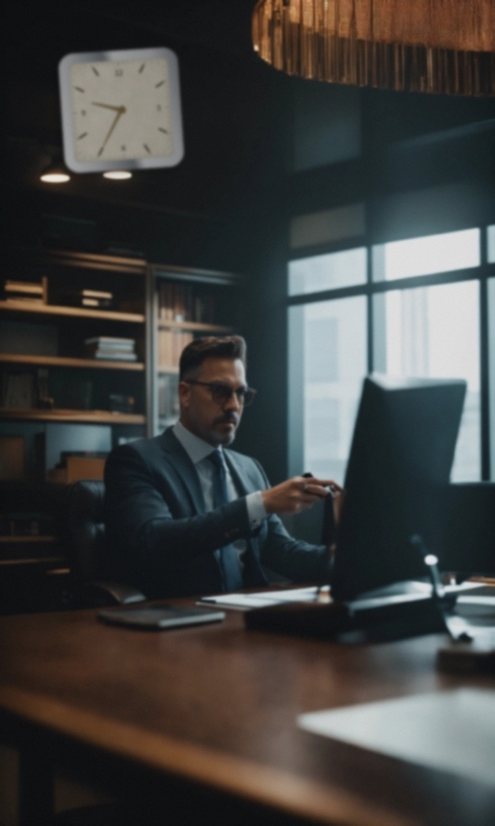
9.35
